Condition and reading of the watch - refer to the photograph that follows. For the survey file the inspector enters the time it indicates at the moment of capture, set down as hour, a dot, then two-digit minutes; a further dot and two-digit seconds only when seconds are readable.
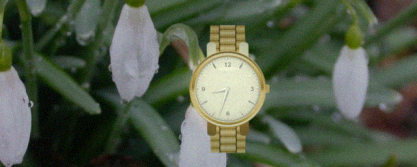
8.33
